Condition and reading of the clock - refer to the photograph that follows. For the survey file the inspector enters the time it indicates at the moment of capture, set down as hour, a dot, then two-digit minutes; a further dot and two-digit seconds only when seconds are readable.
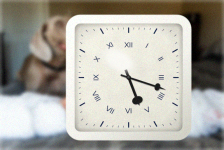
5.18
